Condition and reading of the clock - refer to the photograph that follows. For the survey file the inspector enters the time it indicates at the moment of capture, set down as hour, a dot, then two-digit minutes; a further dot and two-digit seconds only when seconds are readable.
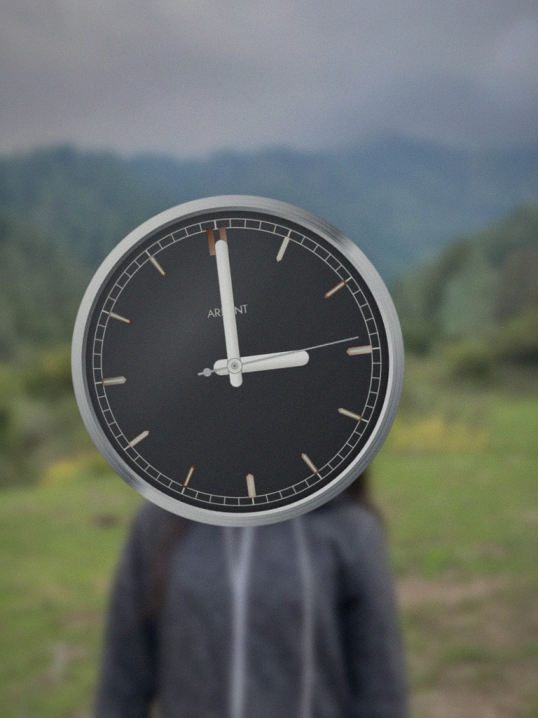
3.00.14
